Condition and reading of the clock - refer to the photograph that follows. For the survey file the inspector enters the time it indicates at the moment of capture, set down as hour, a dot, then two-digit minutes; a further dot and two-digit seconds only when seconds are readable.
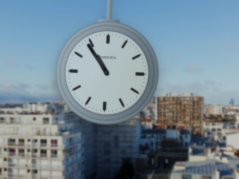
10.54
